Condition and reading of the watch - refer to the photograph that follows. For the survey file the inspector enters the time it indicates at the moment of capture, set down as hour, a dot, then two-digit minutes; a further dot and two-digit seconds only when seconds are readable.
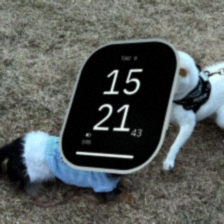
15.21
